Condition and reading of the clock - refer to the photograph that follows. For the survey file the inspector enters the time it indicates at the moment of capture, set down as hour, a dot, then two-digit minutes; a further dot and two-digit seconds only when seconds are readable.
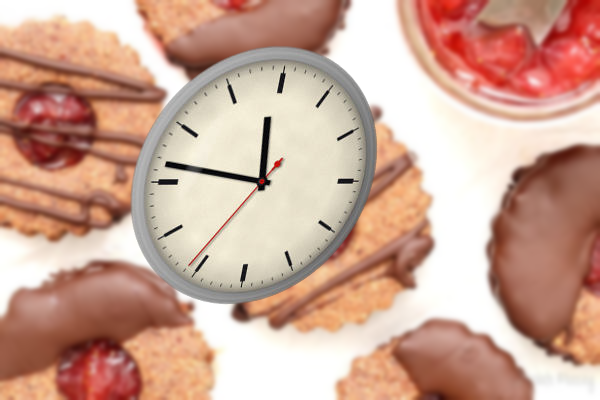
11.46.36
